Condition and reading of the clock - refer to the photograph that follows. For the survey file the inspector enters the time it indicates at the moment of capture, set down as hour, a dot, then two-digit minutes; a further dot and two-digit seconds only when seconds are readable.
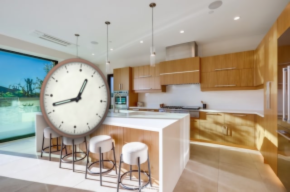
12.42
